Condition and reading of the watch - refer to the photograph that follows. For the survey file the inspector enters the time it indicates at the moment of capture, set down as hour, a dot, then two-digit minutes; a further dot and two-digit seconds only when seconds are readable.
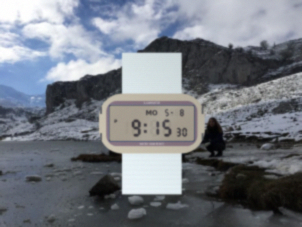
9.15
